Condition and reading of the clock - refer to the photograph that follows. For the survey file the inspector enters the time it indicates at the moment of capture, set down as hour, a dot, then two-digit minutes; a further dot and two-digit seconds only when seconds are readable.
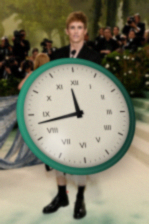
11.43
